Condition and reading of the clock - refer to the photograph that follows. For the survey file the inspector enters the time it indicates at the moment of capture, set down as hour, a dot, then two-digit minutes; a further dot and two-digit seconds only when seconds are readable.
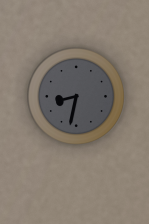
8.32
